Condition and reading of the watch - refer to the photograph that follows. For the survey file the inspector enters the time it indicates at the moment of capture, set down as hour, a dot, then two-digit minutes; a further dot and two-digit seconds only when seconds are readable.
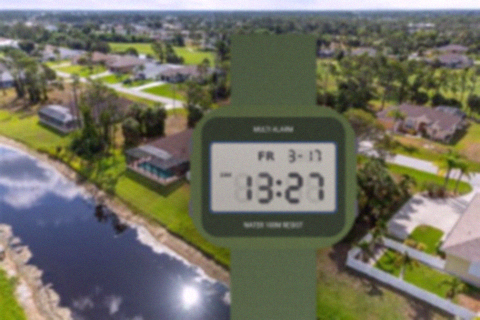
13.27
